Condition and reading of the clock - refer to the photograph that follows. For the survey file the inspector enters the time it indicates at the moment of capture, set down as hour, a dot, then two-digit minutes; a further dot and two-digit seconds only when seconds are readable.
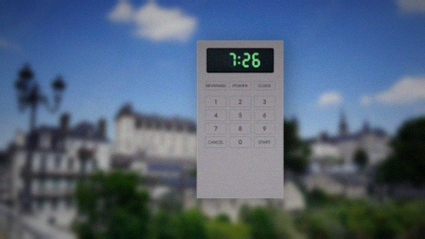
7.26
